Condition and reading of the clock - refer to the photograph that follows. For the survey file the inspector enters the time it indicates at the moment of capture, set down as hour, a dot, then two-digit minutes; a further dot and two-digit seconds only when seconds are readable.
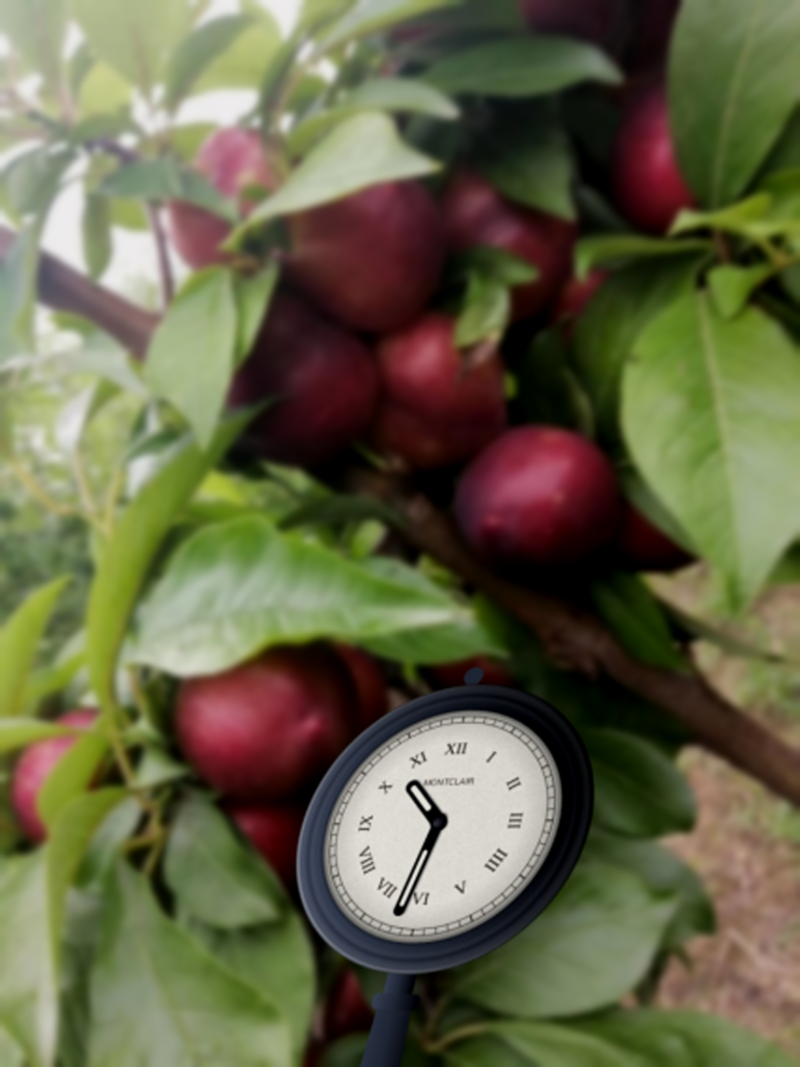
10.32
